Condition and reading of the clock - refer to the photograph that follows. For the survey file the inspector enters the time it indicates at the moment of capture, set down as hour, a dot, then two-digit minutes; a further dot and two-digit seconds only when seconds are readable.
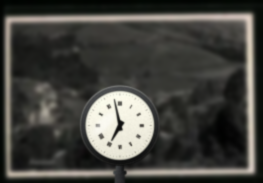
6.58
